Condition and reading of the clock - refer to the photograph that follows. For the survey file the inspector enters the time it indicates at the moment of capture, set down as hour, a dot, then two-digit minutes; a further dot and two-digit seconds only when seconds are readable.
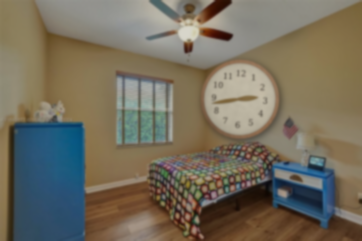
2.43
